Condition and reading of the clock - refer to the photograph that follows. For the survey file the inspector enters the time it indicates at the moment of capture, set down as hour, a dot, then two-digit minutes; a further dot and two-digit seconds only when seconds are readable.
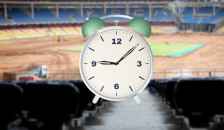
9.08
